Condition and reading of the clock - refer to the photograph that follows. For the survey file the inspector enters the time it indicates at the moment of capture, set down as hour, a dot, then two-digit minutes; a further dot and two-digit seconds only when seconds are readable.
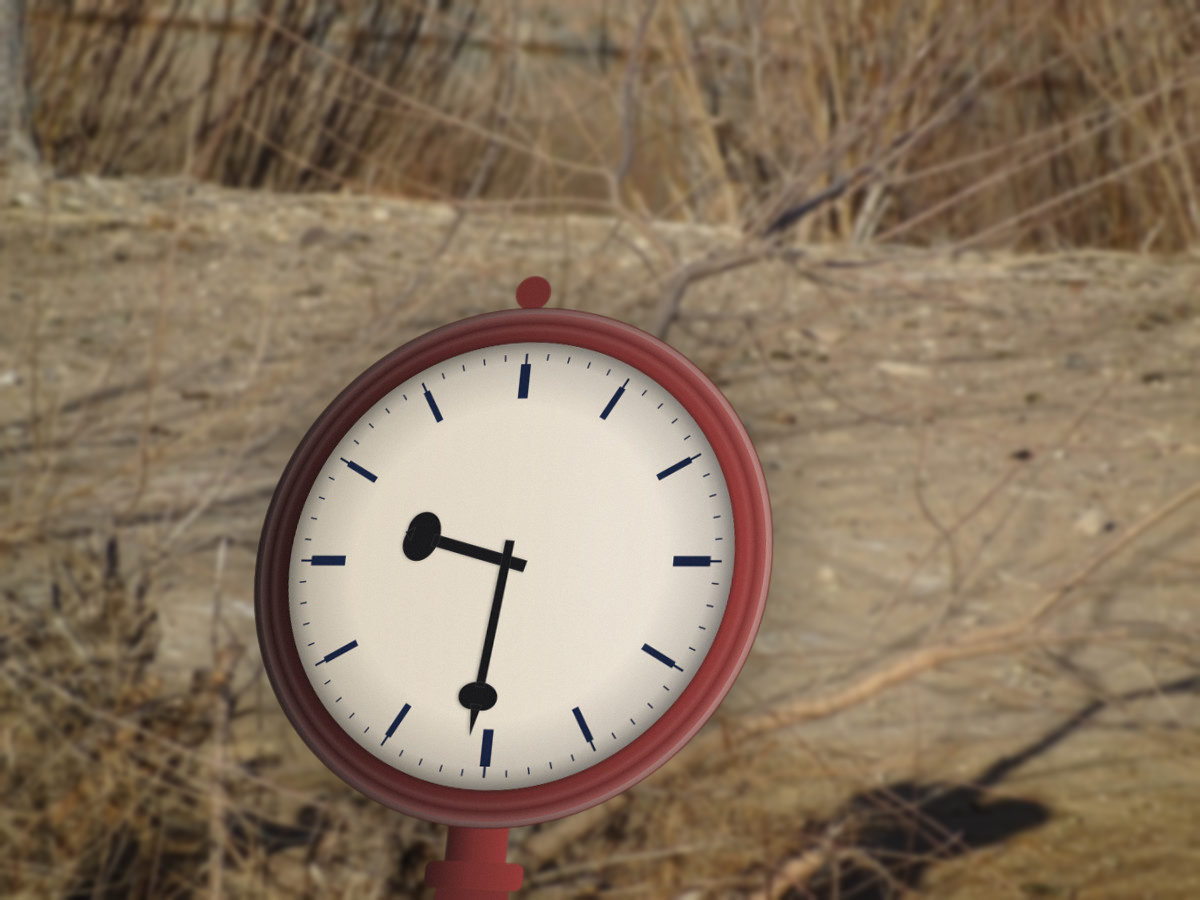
9.31
